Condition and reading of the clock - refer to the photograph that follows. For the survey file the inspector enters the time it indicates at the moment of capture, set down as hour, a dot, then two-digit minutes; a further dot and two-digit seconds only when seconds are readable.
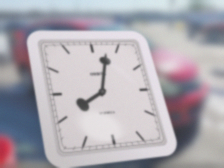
8.03
